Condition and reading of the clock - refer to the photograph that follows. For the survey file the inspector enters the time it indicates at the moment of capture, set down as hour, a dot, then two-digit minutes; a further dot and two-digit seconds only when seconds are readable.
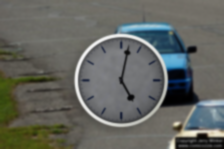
5.02
